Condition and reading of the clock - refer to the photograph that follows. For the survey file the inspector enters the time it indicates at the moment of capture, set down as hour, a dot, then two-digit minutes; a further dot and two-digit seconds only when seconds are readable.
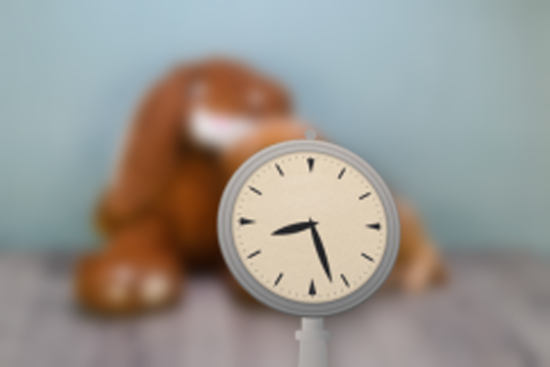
8.27
